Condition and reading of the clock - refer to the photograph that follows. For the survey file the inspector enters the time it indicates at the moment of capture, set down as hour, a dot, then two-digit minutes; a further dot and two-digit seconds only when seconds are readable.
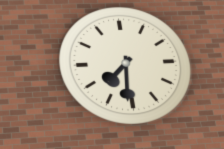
7.31
